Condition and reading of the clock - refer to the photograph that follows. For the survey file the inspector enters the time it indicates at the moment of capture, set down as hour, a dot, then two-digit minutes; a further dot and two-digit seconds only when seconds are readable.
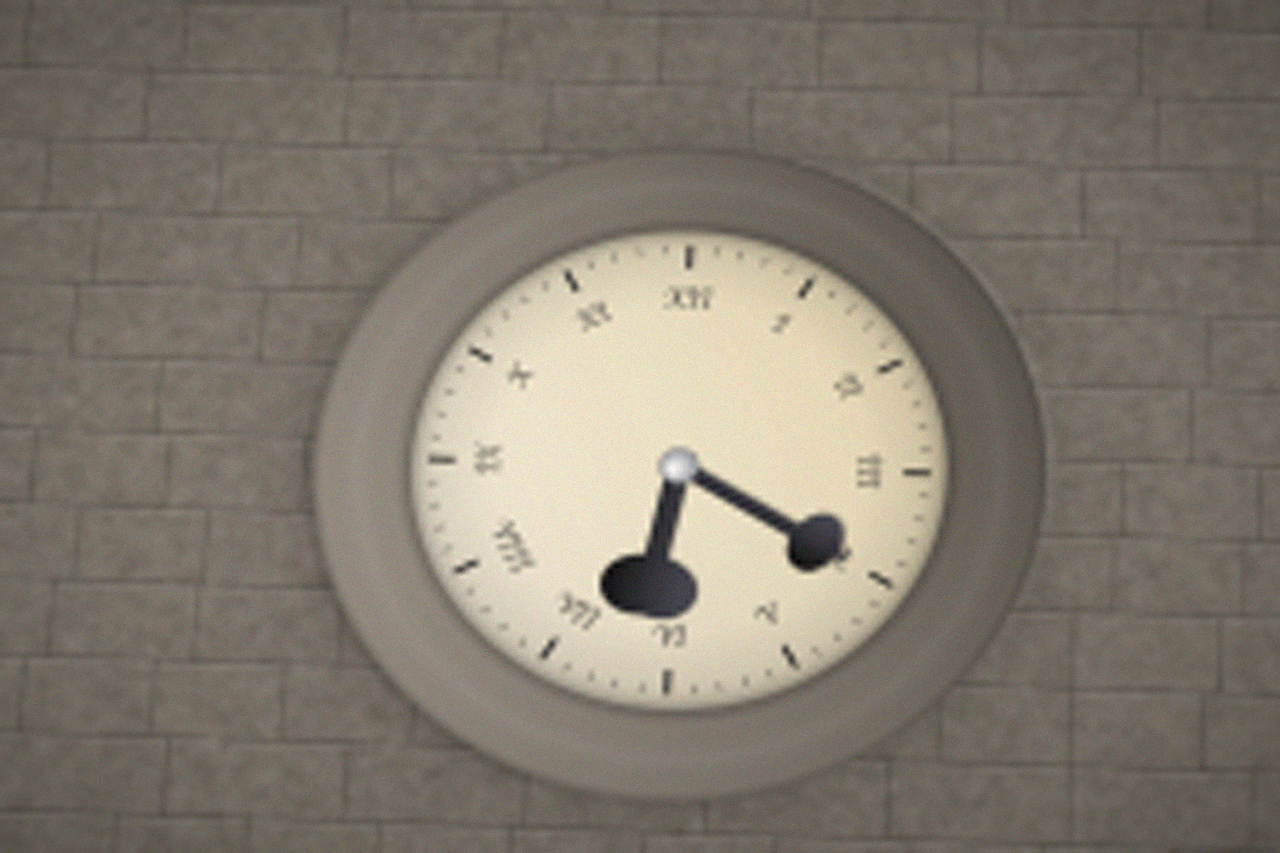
6.20
